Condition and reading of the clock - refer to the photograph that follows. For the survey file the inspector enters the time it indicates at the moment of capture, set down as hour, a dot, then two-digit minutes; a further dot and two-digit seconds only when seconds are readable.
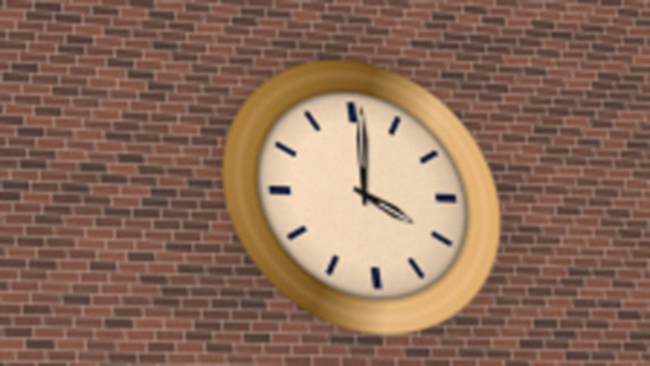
4.01
